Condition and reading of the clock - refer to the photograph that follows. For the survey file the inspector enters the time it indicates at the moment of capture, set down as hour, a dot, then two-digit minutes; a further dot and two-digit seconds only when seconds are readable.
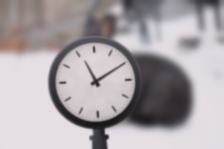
11.10
